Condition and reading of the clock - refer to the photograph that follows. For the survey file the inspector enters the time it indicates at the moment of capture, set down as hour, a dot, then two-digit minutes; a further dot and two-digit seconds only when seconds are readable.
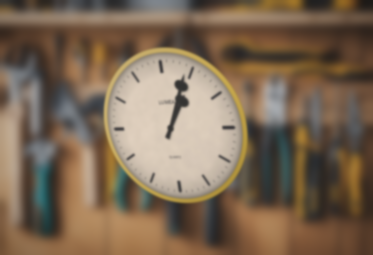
1.04
